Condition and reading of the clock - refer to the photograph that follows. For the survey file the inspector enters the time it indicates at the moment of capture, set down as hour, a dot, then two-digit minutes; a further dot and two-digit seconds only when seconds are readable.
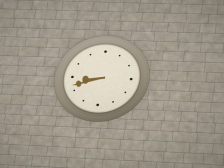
8.42
